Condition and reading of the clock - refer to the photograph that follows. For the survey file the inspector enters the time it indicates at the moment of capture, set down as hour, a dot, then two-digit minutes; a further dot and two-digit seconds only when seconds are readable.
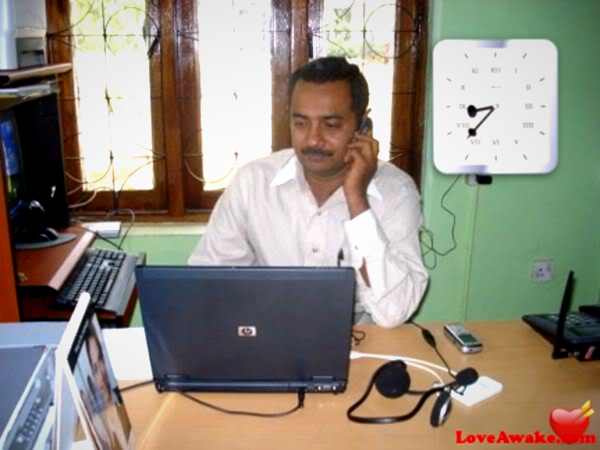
8.37
